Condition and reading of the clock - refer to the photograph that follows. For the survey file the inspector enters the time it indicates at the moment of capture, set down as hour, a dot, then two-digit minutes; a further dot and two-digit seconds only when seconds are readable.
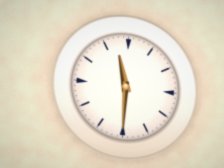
11.30
